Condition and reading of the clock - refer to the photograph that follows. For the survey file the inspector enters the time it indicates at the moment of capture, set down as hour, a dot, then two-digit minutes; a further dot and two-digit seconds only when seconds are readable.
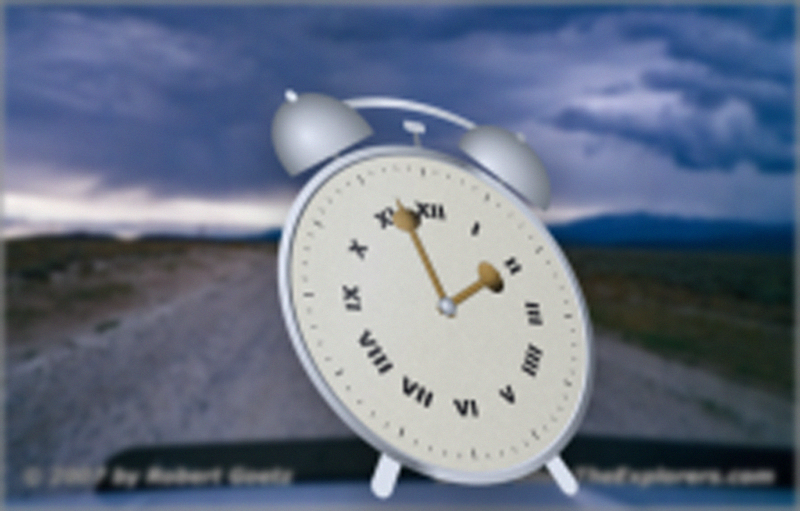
1.57
